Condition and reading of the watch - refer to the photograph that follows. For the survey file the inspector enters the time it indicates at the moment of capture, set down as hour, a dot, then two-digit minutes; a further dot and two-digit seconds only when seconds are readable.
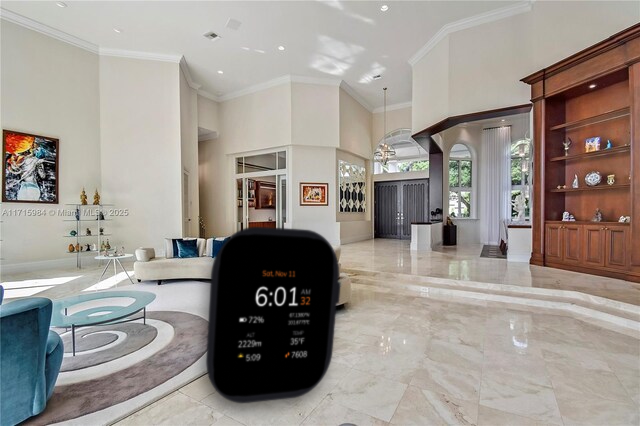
6.01.32
